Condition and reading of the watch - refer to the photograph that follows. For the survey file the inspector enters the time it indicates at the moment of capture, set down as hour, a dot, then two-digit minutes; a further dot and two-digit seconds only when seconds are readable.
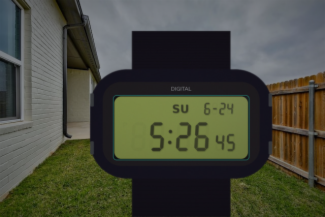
5.26.45
